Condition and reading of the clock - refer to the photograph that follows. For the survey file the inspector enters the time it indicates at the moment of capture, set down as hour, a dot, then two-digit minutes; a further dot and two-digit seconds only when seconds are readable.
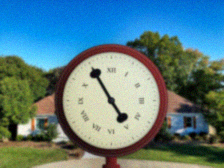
4.55
